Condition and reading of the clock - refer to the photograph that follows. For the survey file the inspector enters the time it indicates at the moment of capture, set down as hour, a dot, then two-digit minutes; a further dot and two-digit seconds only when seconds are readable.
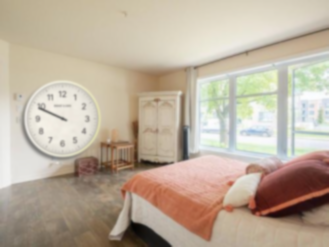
9.49
